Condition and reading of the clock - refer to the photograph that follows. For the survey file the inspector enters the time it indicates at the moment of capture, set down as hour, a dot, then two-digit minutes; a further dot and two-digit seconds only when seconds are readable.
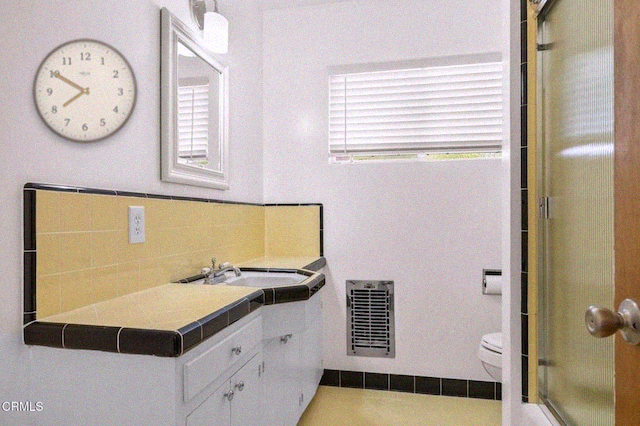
7.50
